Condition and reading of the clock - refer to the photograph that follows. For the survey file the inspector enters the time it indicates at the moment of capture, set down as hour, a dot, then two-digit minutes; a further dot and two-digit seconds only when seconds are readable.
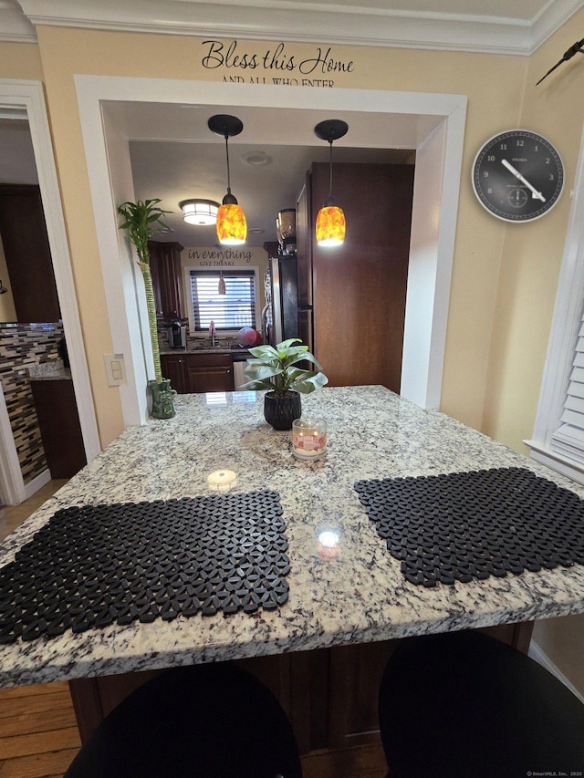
10.22
